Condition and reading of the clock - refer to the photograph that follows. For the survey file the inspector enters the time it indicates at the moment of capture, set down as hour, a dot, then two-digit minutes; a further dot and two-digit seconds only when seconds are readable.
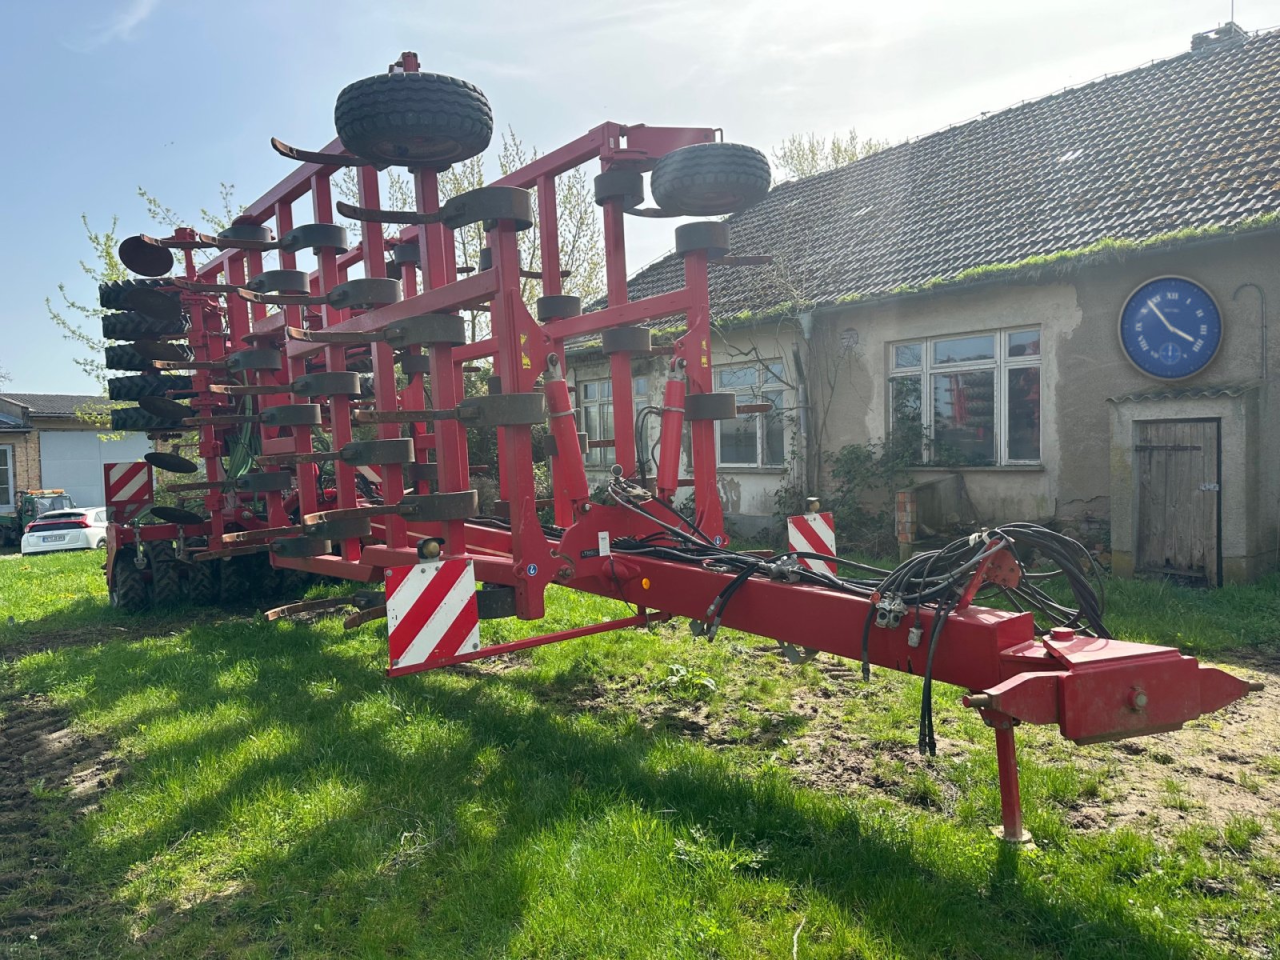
3.53
